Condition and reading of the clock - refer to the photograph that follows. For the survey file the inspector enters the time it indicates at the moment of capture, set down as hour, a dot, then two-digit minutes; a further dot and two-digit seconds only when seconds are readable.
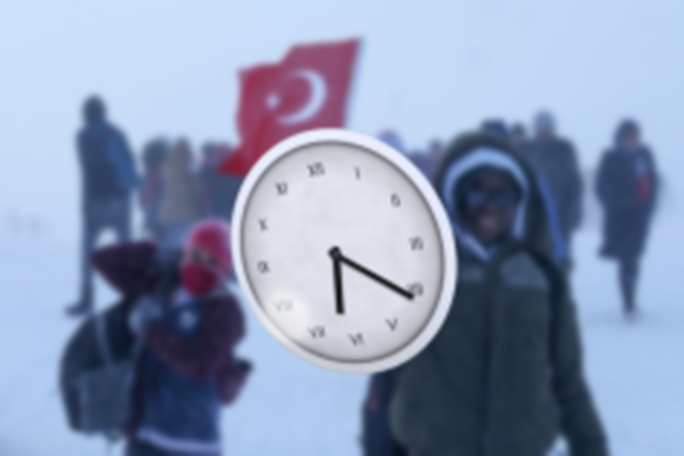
6.21
